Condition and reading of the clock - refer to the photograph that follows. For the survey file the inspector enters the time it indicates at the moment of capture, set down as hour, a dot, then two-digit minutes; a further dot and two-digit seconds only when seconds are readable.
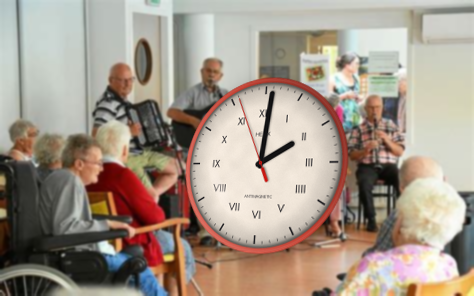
2.00.56
